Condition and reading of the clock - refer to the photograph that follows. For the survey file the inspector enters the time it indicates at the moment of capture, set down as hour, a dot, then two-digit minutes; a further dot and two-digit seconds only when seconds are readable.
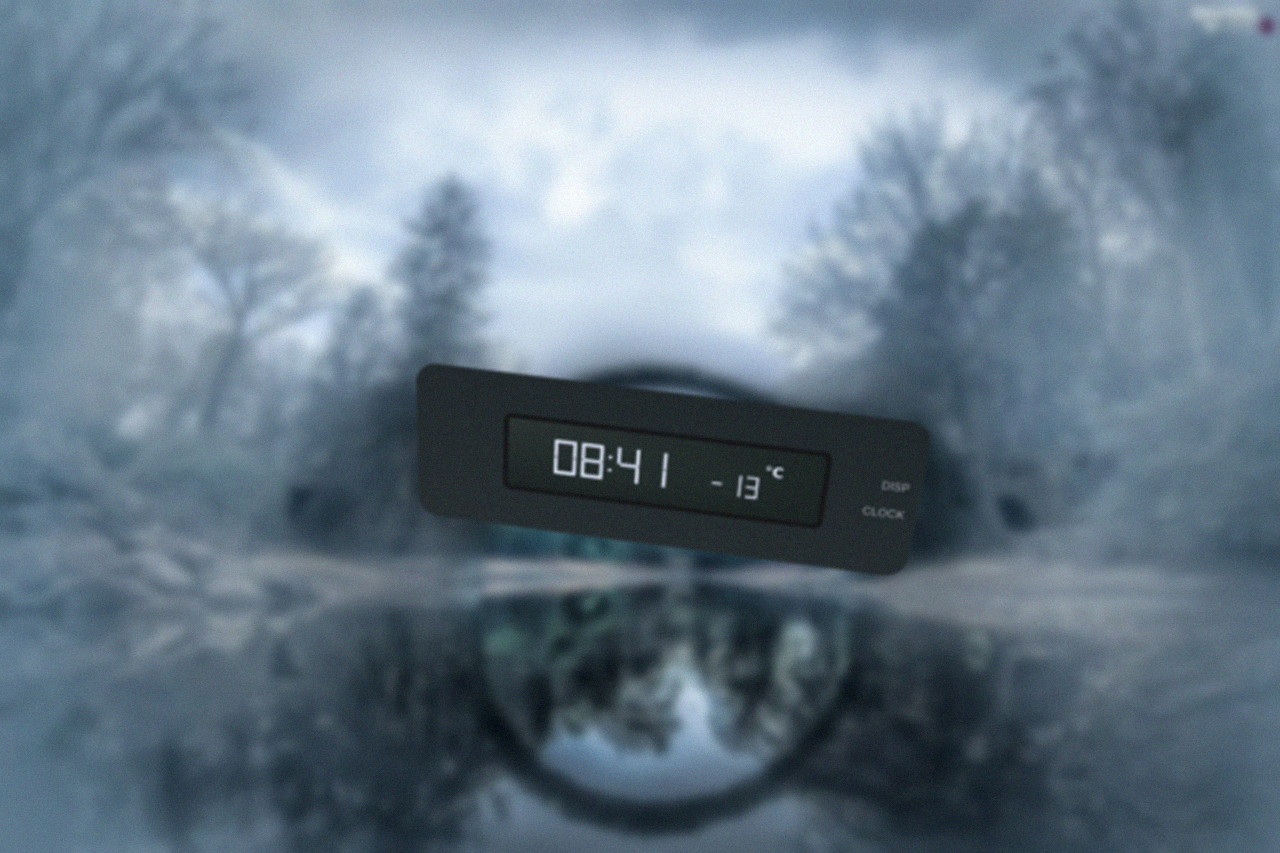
8.41
